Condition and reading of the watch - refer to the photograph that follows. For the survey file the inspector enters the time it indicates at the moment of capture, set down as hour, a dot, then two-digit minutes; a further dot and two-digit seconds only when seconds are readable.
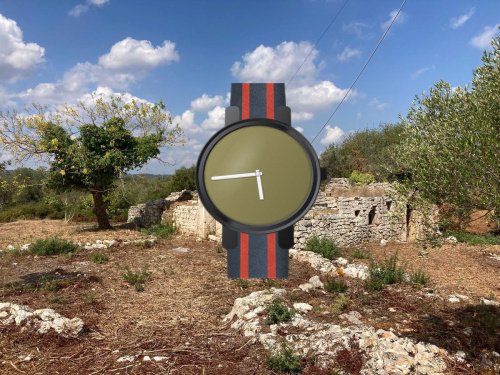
5.44
